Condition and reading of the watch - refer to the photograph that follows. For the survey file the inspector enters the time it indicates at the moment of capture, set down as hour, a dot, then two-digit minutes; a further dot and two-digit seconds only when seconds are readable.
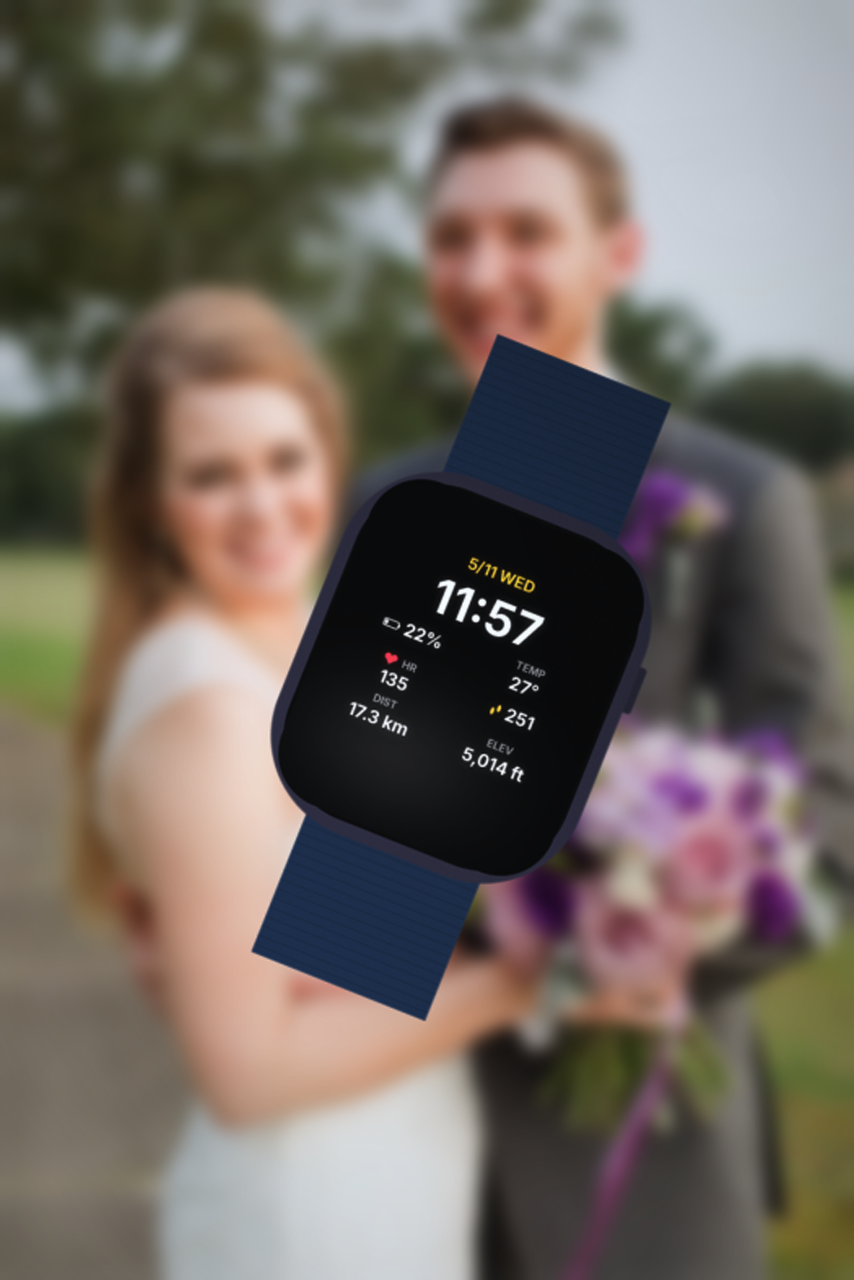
11.57
